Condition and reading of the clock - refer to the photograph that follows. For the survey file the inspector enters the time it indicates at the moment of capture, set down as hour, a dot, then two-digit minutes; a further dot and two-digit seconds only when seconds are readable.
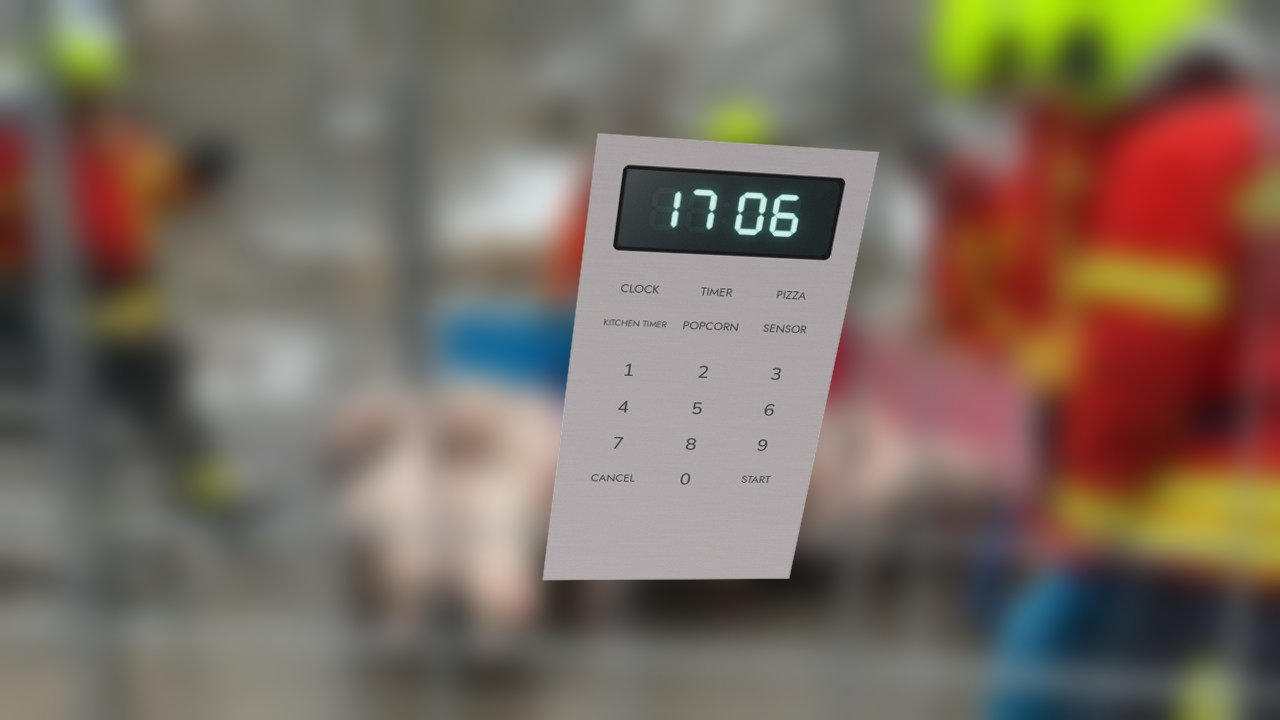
17.06
